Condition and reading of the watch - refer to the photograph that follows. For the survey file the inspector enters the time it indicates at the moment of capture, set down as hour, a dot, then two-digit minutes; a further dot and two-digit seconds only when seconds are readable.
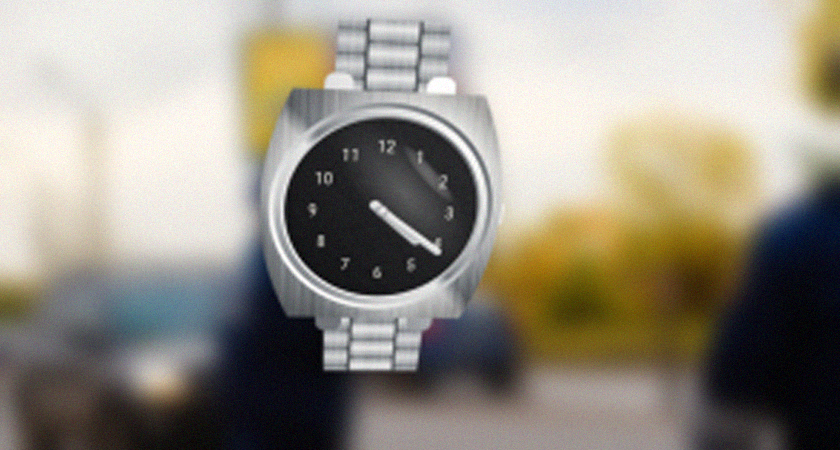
4.21
